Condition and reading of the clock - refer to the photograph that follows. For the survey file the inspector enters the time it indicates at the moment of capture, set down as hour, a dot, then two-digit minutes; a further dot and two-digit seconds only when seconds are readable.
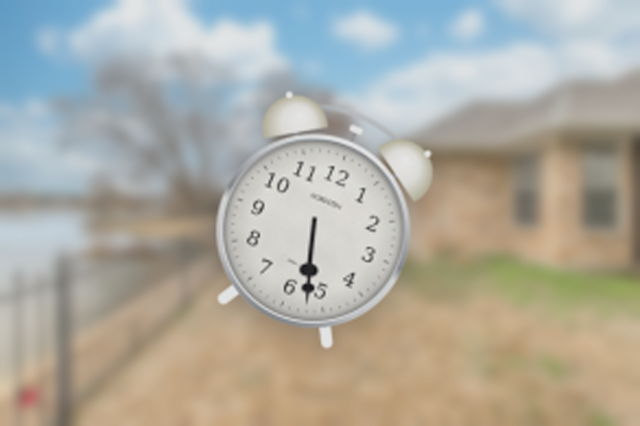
5.27
